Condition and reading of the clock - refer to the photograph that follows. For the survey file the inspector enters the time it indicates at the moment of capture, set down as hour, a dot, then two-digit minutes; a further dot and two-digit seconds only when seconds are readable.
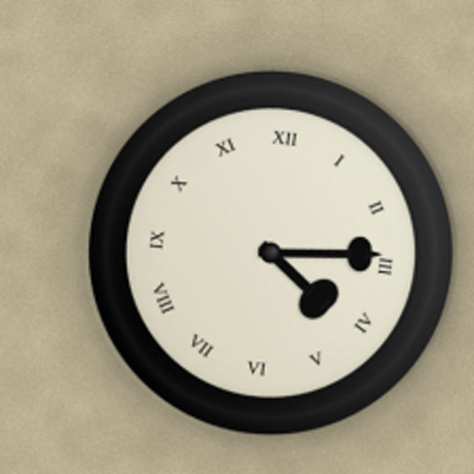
4.14
